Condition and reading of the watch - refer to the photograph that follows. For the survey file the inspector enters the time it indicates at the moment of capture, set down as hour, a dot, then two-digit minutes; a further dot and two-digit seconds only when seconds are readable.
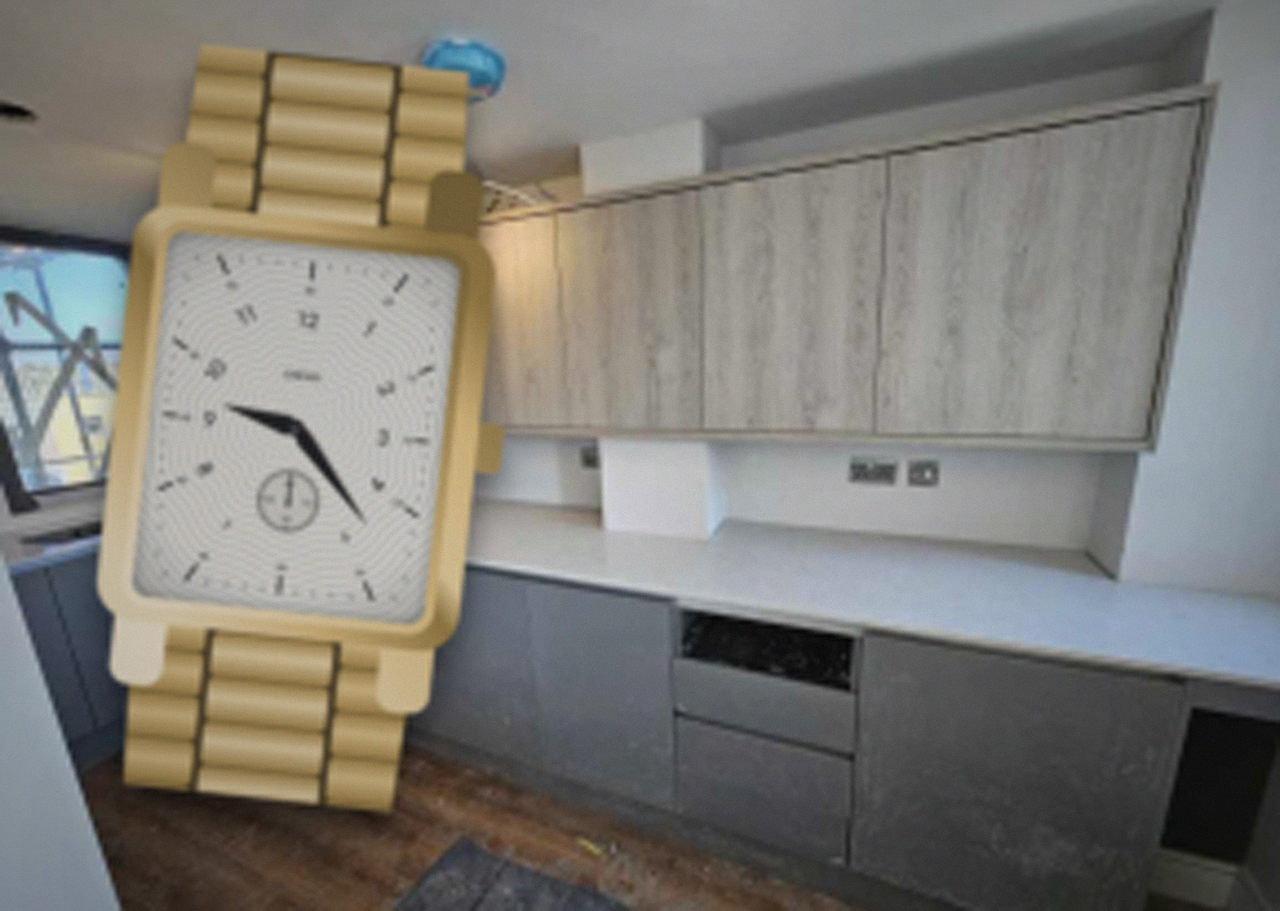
9.23
